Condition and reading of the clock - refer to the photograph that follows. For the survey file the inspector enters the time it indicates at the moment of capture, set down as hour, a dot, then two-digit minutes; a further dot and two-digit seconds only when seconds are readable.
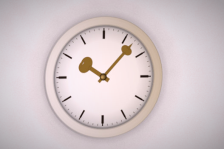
10.07
